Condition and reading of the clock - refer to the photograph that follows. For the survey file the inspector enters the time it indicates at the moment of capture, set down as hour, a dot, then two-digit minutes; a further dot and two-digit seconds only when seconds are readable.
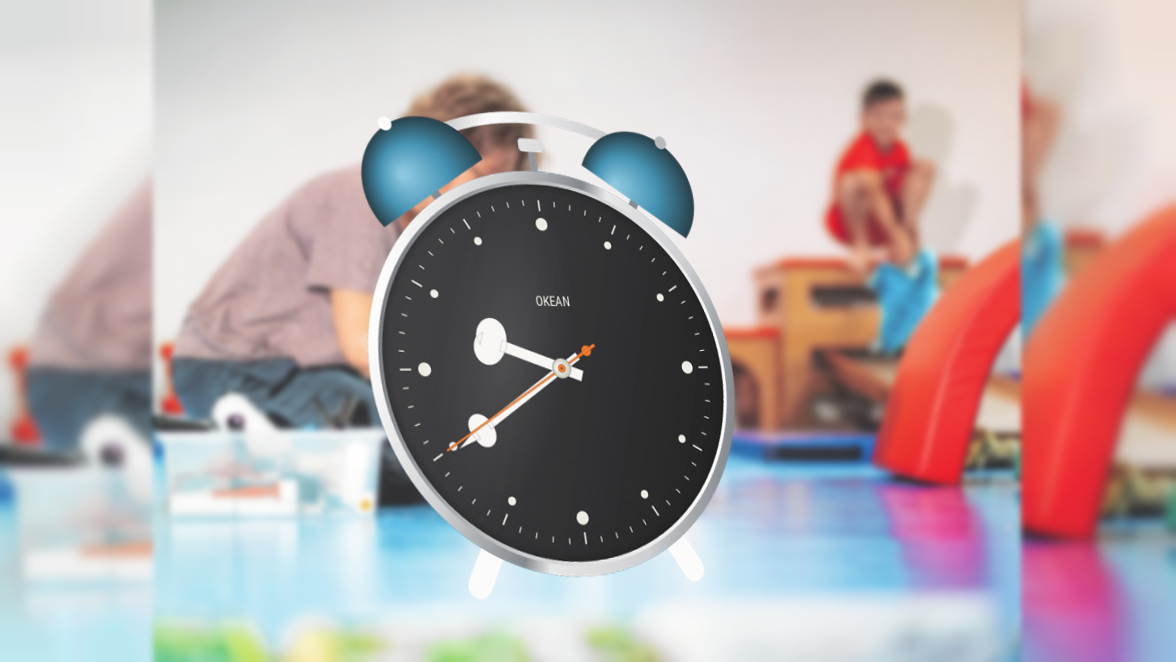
9.39.40
